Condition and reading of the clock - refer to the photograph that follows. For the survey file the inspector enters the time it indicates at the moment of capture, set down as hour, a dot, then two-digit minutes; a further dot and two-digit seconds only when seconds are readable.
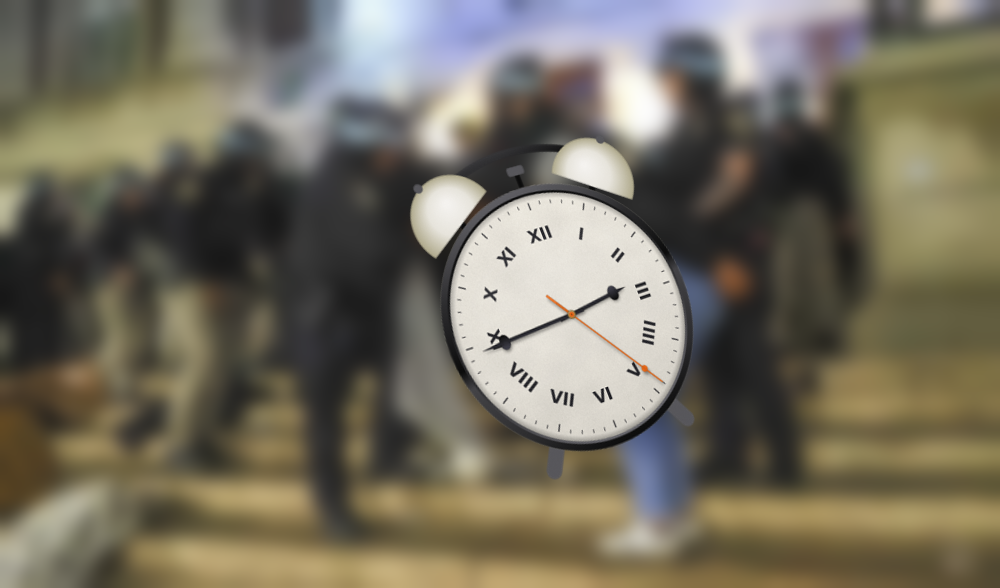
2.44.24
